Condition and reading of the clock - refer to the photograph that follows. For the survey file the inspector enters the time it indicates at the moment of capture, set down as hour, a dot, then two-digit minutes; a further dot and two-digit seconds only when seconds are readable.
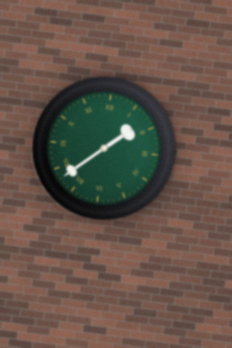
1.38
